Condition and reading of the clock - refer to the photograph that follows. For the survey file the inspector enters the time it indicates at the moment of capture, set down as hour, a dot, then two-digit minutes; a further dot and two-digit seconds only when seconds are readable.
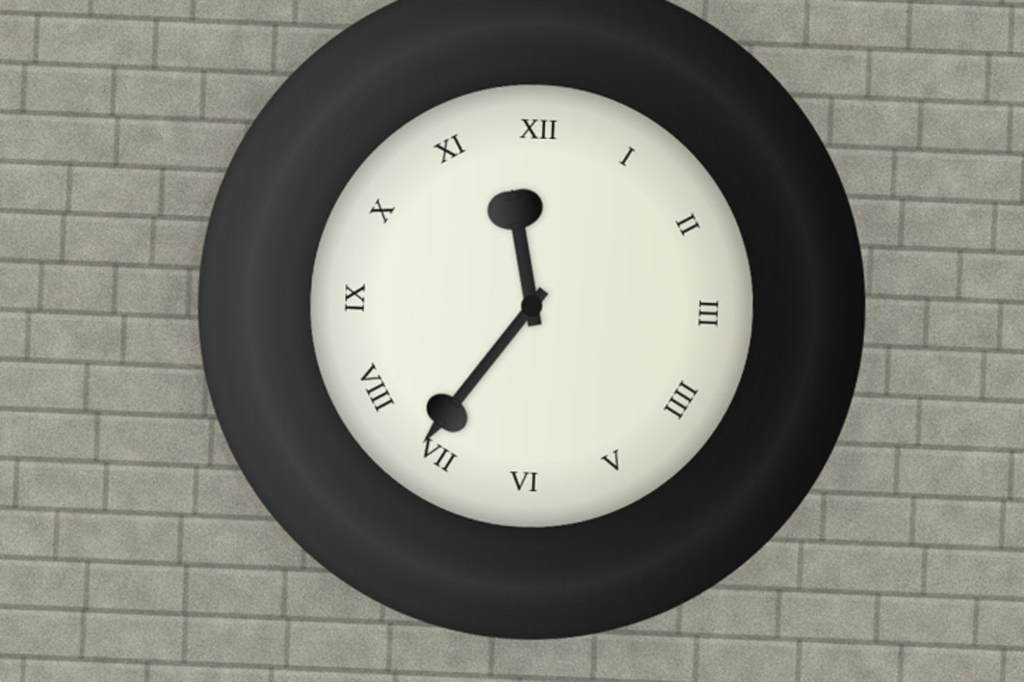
11.36
